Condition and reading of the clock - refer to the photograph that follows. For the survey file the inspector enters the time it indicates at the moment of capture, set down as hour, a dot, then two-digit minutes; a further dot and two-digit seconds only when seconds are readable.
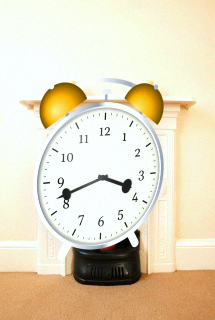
3.42
